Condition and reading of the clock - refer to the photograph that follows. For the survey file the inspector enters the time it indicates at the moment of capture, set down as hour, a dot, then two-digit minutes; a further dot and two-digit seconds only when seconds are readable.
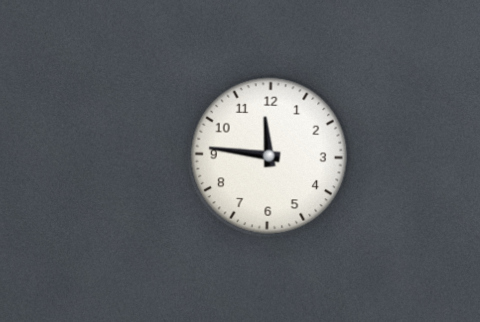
11.46
